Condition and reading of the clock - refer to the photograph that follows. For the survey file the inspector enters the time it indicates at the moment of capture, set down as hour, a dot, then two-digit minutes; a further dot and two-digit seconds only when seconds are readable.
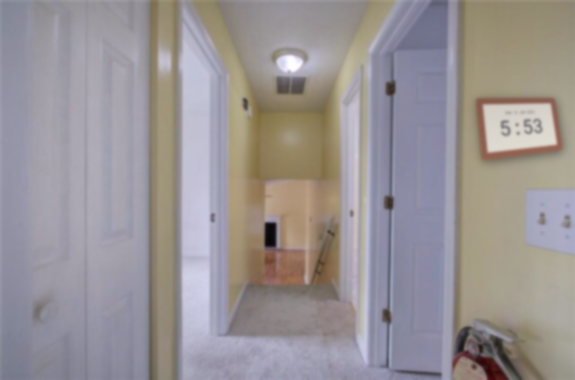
5.53
